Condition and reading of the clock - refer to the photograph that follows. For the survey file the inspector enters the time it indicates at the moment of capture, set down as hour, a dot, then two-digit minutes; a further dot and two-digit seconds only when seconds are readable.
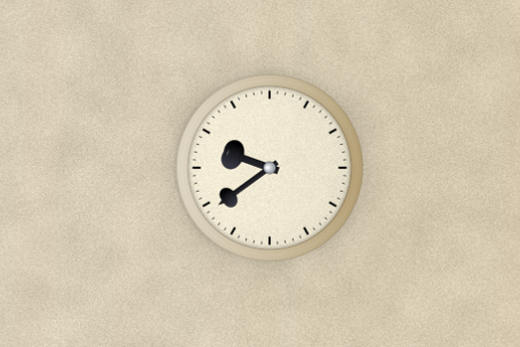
9.39
